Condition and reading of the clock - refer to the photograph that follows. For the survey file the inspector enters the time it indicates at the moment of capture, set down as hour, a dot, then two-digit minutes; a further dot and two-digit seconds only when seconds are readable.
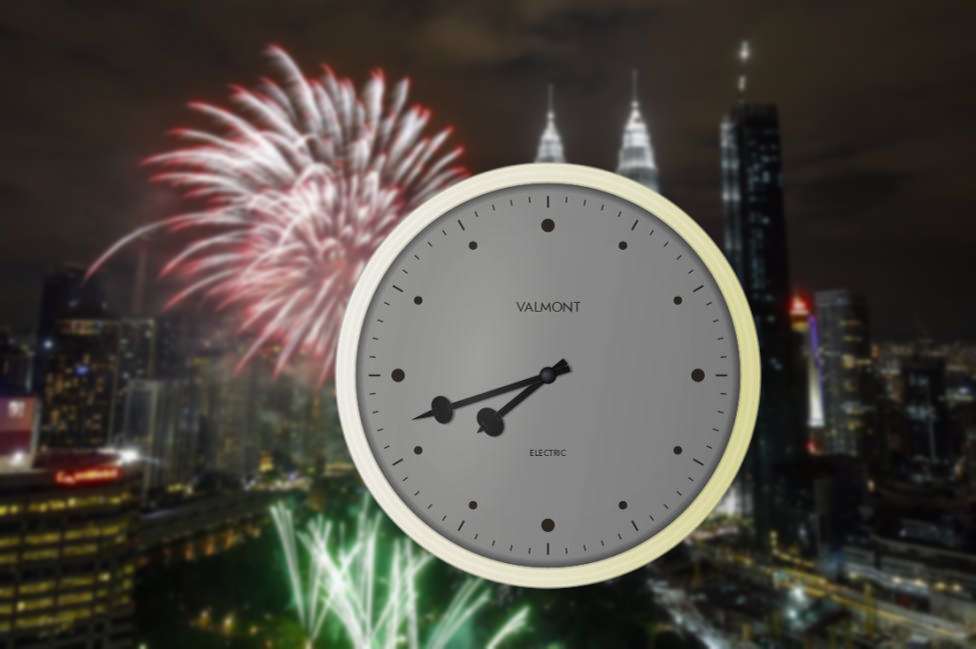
7.42
